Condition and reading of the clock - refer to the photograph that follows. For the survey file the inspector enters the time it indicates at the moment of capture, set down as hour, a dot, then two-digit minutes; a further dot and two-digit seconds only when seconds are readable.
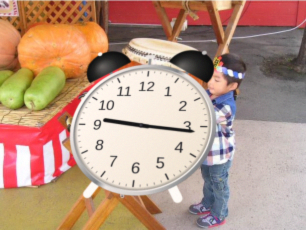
9.16
